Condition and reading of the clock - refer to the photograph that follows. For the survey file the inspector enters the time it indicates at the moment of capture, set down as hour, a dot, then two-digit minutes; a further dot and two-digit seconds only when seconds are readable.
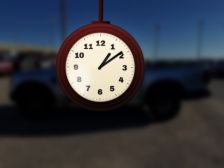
1.09
